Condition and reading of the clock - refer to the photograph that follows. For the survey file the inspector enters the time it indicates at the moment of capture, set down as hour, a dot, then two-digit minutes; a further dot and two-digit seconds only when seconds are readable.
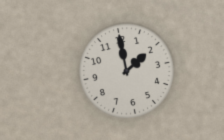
2.00
